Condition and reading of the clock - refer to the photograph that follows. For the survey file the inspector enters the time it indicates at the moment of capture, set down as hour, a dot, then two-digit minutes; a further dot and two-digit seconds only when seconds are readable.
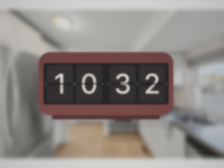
10.32
